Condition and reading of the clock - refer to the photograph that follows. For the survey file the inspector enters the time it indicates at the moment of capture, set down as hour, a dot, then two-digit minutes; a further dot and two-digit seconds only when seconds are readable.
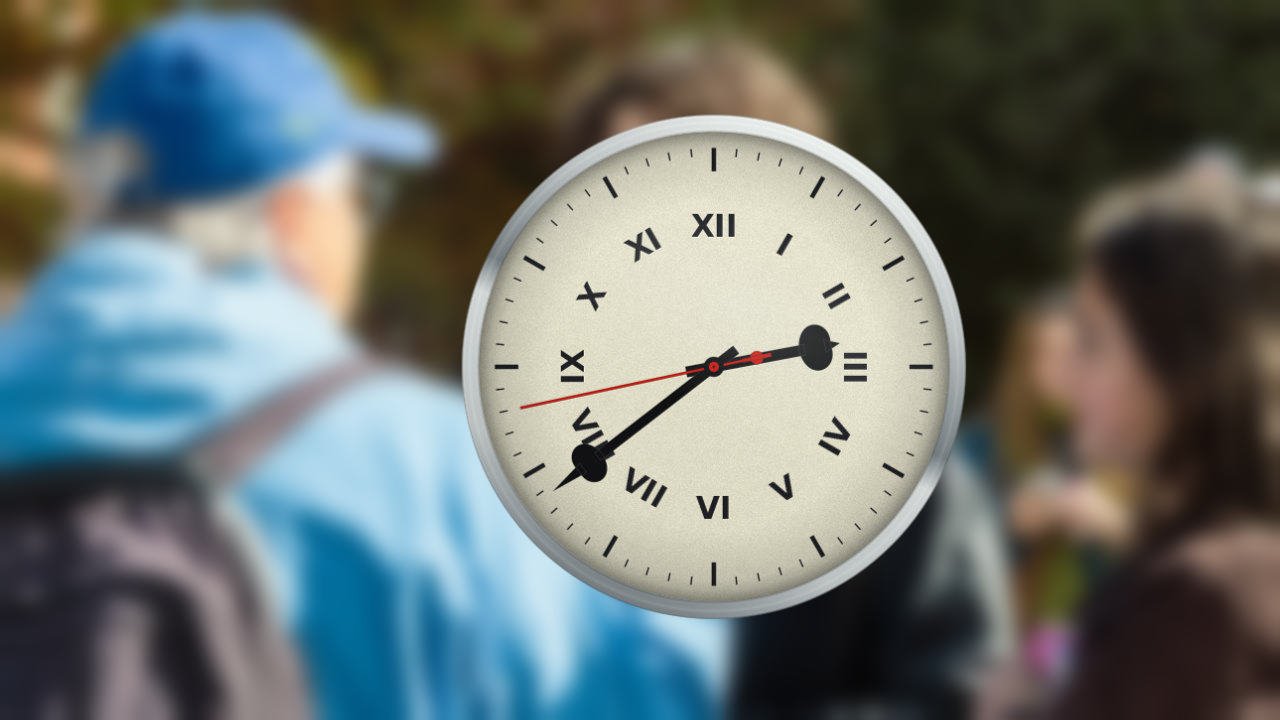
2.38.43
